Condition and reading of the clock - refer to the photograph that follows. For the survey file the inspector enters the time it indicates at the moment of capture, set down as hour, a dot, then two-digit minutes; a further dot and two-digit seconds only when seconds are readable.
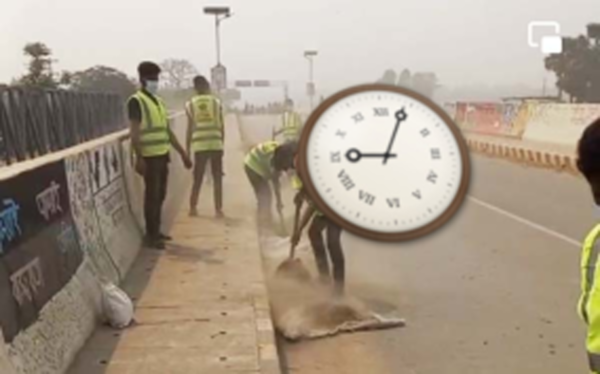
9.04
